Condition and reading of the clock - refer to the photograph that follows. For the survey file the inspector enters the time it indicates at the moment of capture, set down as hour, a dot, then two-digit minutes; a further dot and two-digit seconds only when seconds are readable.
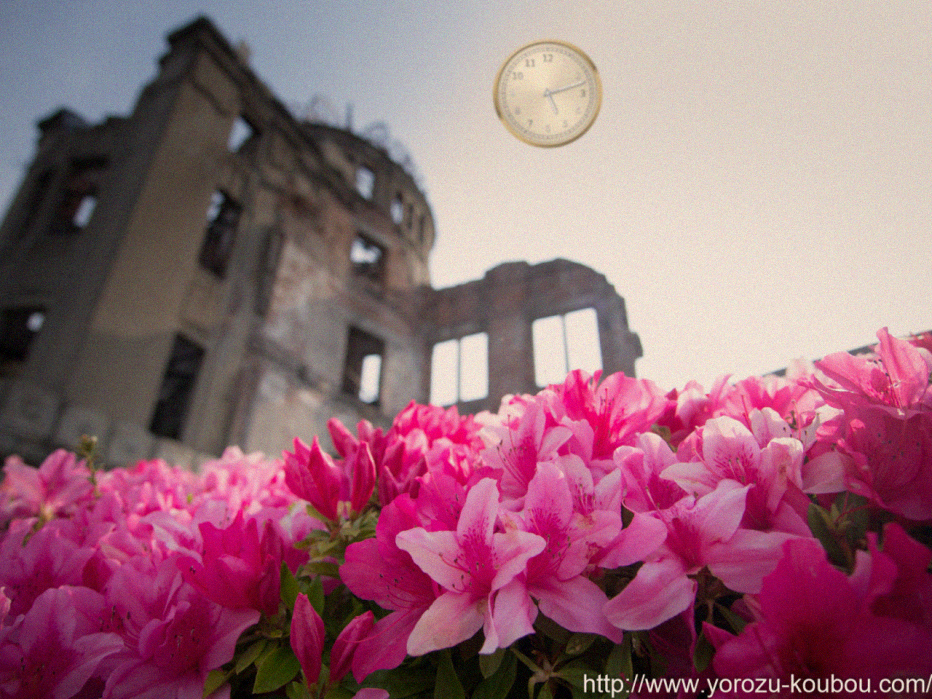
5.12
